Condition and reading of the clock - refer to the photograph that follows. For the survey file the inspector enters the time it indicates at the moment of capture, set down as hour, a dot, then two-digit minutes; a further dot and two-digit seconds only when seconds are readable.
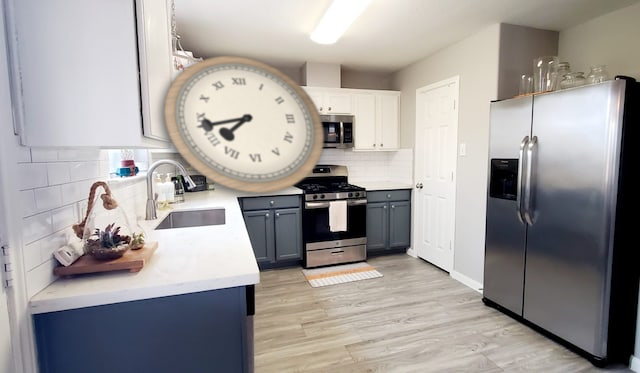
7.43
